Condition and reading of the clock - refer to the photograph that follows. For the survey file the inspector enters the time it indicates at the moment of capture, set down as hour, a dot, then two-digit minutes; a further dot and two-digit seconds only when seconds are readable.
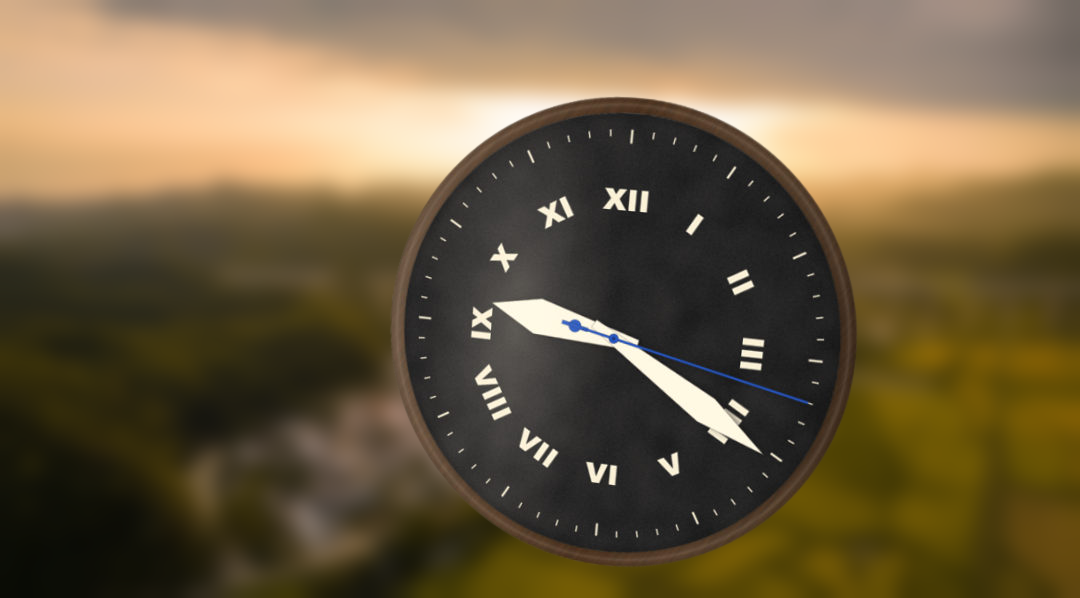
9.20.17
